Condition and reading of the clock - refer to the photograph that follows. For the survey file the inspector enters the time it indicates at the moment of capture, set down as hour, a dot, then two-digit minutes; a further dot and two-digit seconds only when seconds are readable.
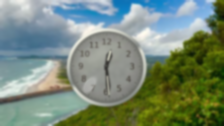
12.29
